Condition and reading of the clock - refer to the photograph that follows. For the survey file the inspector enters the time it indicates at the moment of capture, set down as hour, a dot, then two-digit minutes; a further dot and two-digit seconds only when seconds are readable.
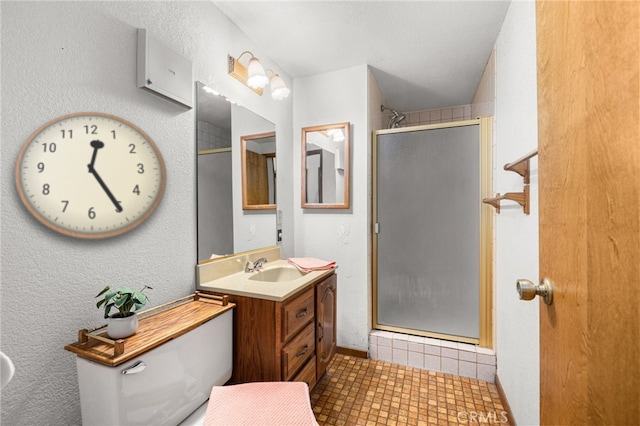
12.25
